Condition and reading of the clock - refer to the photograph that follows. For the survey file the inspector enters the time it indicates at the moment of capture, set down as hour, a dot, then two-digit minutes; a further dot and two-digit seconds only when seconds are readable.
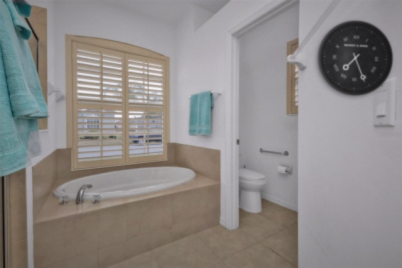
7.26
